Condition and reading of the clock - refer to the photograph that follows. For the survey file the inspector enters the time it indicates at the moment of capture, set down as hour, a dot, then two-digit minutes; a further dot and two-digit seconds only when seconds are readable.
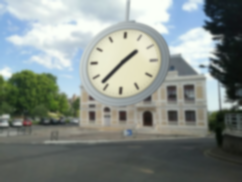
1.37
